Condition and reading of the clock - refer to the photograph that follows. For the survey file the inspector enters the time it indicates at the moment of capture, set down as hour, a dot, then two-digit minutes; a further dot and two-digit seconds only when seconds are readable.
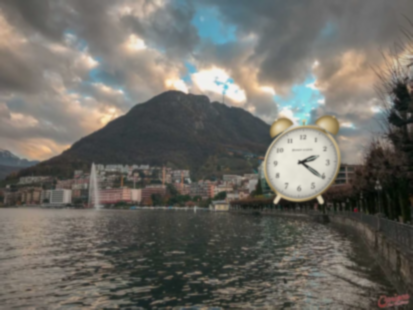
2.21
